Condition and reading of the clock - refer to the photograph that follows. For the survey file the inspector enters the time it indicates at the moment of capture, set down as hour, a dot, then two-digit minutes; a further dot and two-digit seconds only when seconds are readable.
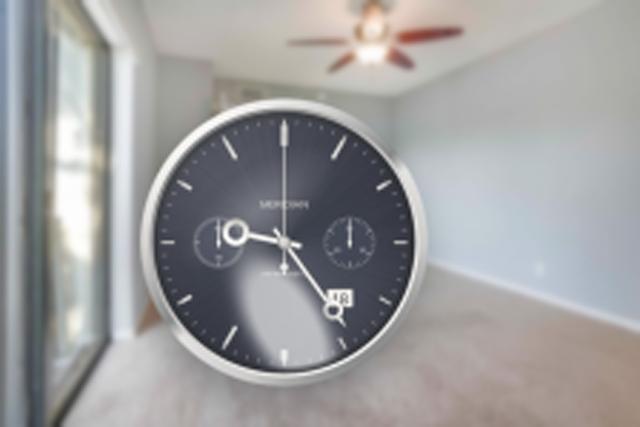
9.24
